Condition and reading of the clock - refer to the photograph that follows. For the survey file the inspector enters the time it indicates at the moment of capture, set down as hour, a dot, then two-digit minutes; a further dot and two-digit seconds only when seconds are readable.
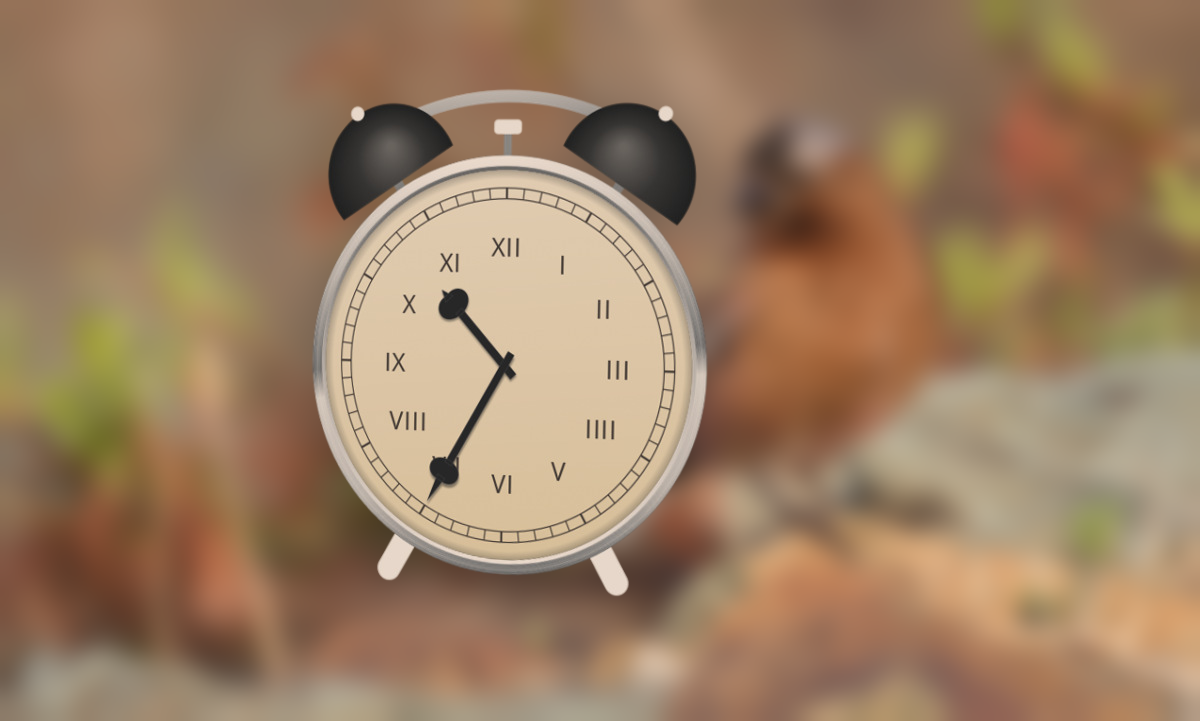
10.35
